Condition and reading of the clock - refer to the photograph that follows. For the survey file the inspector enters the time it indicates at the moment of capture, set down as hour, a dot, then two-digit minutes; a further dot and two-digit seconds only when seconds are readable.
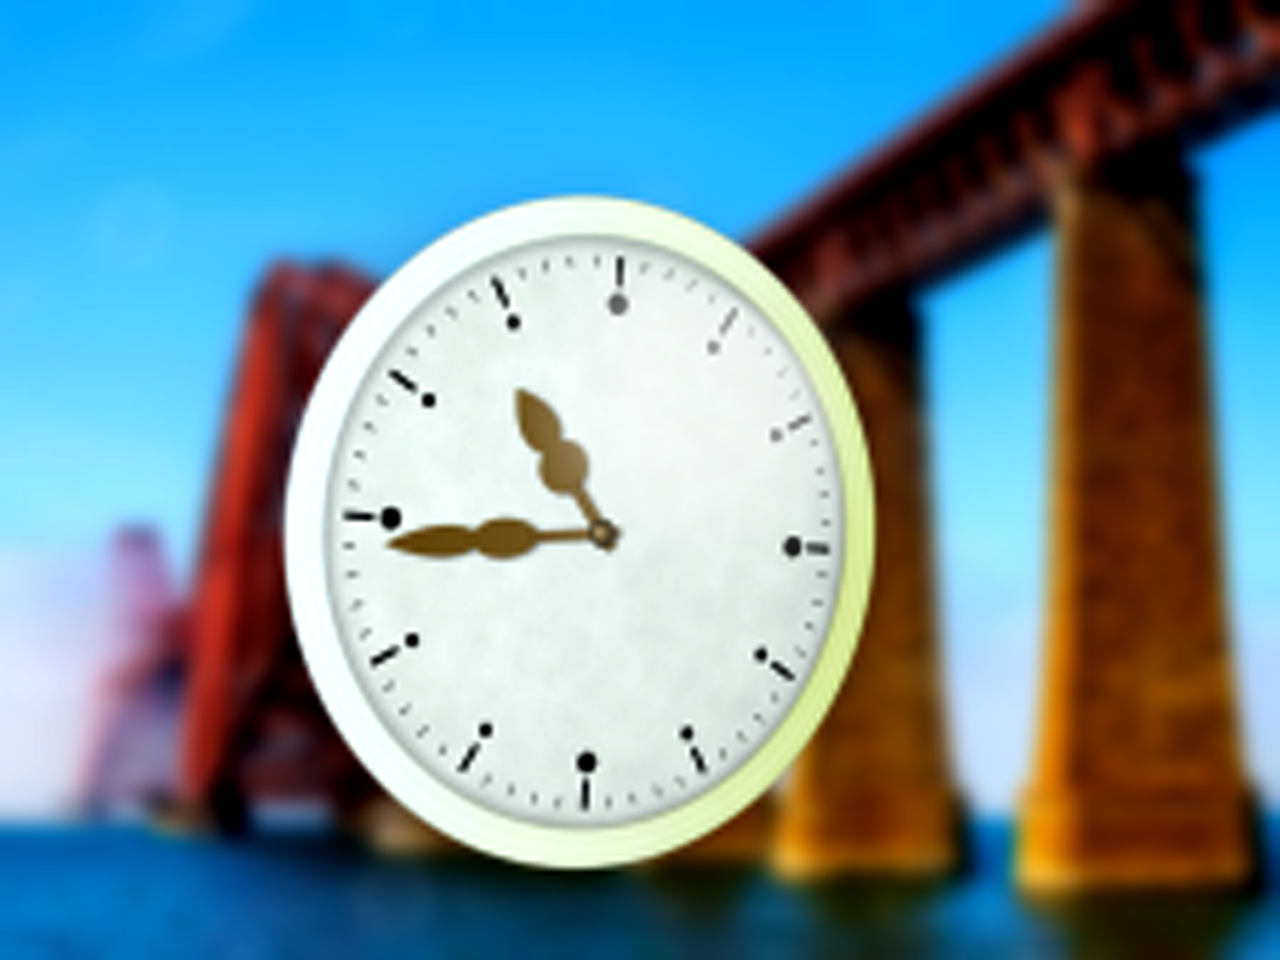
10.44
